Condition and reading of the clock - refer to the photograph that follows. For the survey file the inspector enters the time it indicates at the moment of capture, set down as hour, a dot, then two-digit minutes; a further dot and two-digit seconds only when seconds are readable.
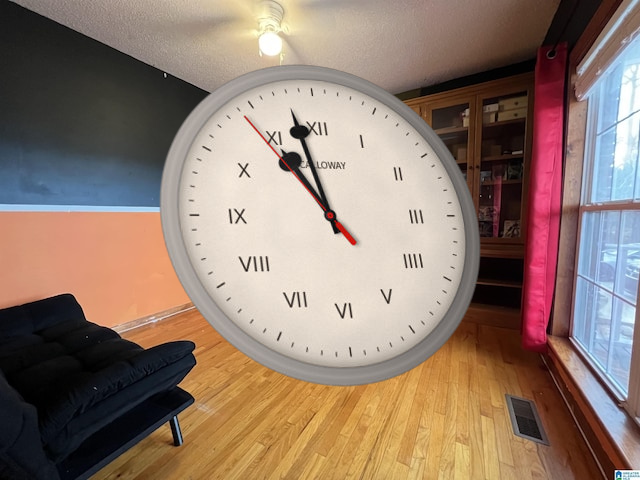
10.57.54
